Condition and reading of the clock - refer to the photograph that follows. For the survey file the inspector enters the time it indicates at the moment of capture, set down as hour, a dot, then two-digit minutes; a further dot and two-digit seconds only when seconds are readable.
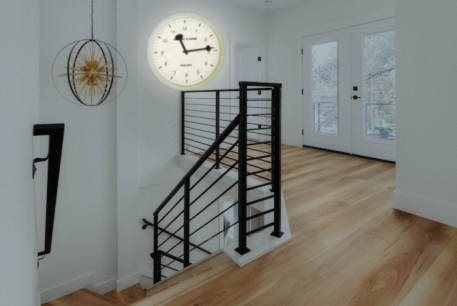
11.14
